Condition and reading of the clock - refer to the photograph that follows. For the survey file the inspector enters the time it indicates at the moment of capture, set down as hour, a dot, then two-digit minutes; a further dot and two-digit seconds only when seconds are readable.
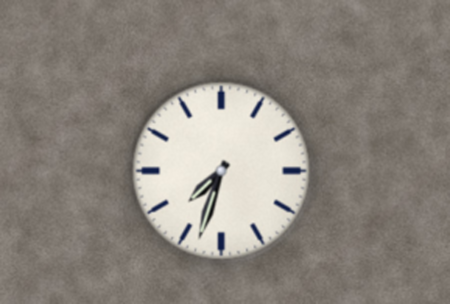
7.33
